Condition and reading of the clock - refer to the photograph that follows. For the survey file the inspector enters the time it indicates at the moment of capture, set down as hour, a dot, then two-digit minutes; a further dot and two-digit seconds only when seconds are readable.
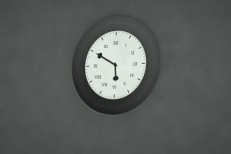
5.50
